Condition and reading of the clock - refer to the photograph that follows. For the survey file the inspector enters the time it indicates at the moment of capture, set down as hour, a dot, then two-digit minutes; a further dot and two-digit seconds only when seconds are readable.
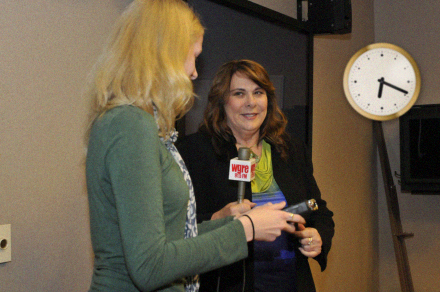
6.19
